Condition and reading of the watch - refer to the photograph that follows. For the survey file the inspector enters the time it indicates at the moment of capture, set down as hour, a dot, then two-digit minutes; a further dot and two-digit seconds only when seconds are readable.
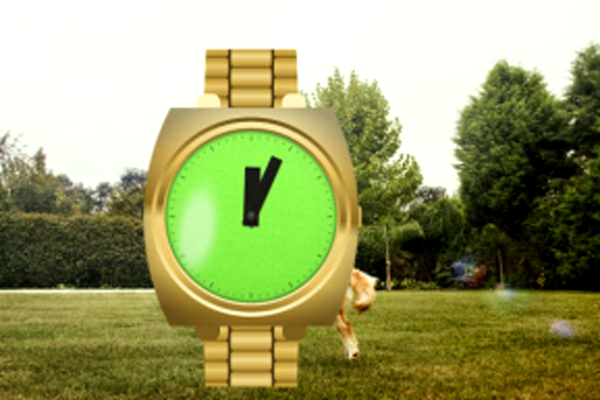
12.04
